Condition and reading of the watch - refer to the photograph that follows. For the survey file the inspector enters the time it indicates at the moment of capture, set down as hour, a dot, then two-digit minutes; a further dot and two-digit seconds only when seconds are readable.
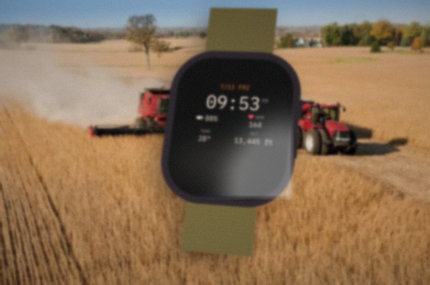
9.53
